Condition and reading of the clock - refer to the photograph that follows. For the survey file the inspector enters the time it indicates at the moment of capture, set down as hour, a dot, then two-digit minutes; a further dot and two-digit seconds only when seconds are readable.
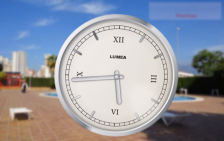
5.44
